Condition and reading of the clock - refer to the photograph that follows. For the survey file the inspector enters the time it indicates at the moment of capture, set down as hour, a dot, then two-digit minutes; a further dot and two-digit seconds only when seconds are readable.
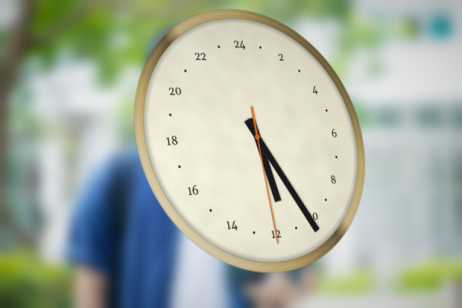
11.25.30
